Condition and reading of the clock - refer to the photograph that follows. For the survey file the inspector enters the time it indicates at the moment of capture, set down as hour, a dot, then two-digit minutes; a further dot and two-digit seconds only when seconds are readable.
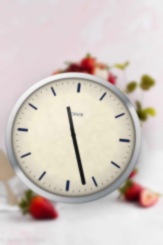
11.27
